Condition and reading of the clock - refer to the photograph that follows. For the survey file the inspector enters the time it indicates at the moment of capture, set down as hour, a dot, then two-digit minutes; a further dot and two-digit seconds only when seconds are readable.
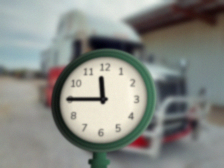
11.45
